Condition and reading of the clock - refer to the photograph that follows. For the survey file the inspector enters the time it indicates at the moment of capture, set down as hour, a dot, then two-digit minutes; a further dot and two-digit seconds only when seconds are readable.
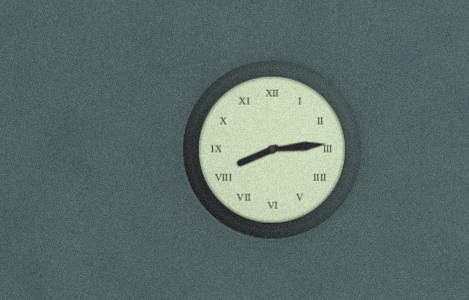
8.14
